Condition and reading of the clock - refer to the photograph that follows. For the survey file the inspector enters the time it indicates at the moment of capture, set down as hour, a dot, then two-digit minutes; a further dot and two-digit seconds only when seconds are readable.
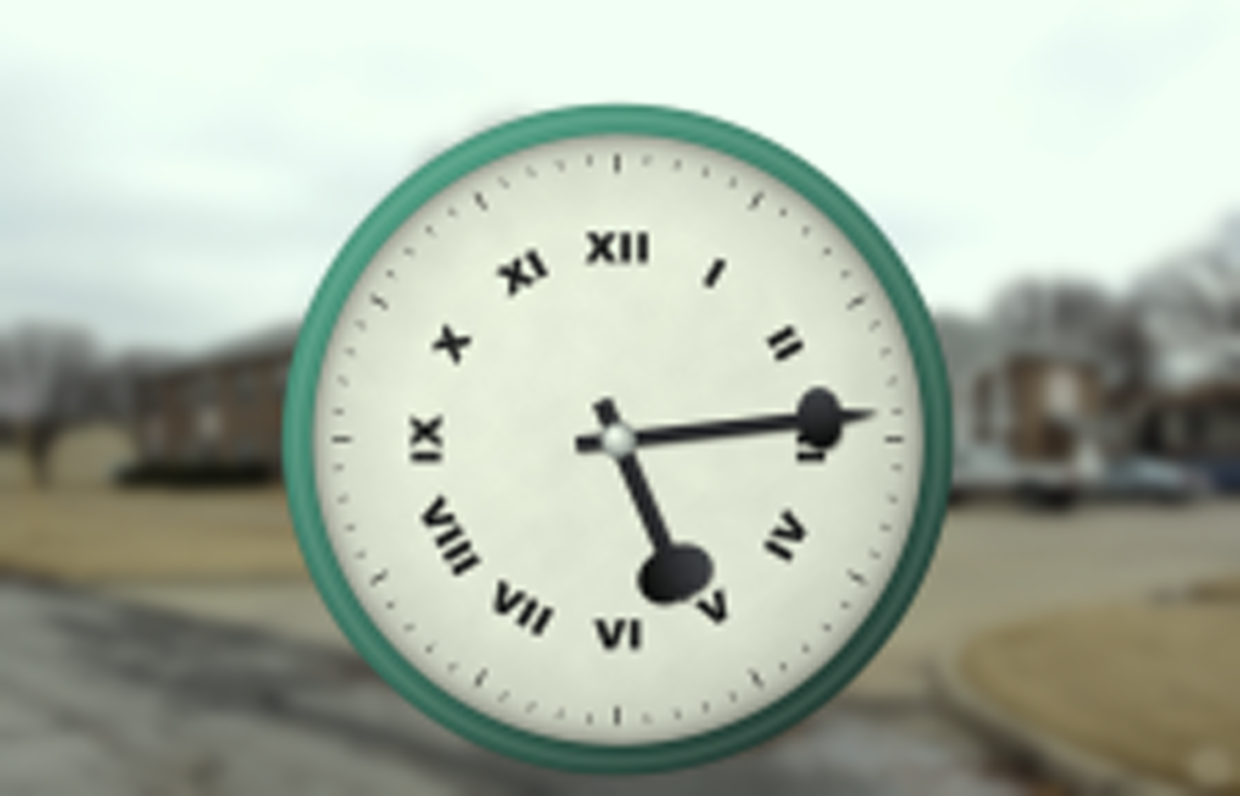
5.14
